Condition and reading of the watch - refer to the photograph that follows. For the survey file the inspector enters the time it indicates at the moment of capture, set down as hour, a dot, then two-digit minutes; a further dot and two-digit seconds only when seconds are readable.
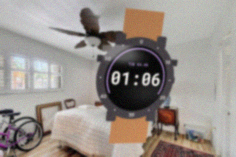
1.06
